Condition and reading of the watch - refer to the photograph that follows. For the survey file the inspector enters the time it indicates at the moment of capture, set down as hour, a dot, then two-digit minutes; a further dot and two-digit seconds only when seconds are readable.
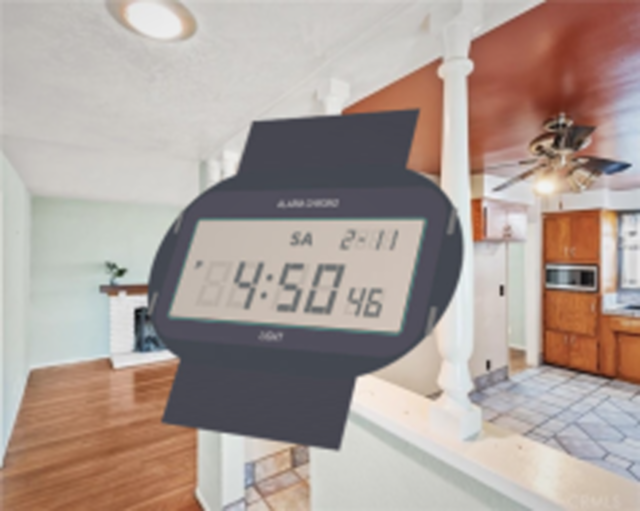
4.50.46
